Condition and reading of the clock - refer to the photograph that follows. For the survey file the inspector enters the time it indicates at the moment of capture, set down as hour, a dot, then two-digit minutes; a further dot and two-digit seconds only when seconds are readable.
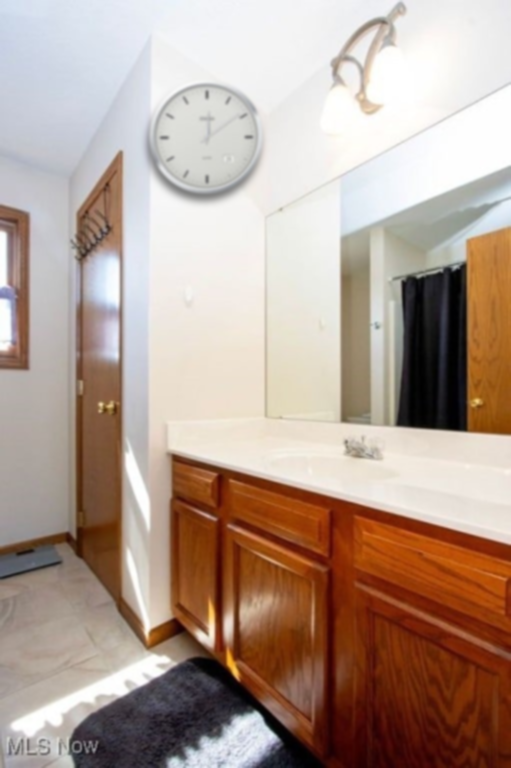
12.09
